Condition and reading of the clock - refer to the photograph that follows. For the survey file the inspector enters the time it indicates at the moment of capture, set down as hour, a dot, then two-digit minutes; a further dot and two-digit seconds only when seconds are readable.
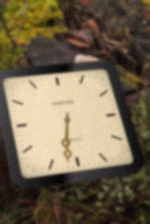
6.32
